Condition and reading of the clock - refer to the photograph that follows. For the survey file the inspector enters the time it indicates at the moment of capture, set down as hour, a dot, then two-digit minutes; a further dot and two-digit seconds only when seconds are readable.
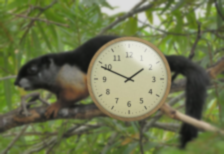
1.49
